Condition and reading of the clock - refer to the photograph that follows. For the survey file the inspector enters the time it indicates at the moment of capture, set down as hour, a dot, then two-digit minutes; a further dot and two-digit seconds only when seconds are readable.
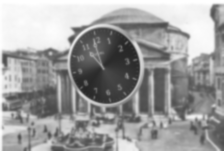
10.59
